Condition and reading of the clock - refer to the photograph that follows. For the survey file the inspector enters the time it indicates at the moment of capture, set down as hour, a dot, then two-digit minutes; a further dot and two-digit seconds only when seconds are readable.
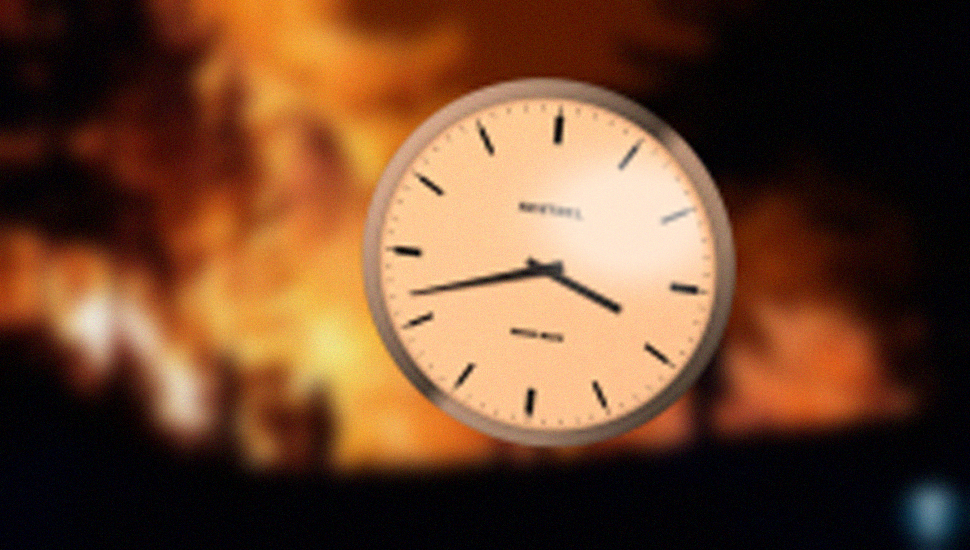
3.42
